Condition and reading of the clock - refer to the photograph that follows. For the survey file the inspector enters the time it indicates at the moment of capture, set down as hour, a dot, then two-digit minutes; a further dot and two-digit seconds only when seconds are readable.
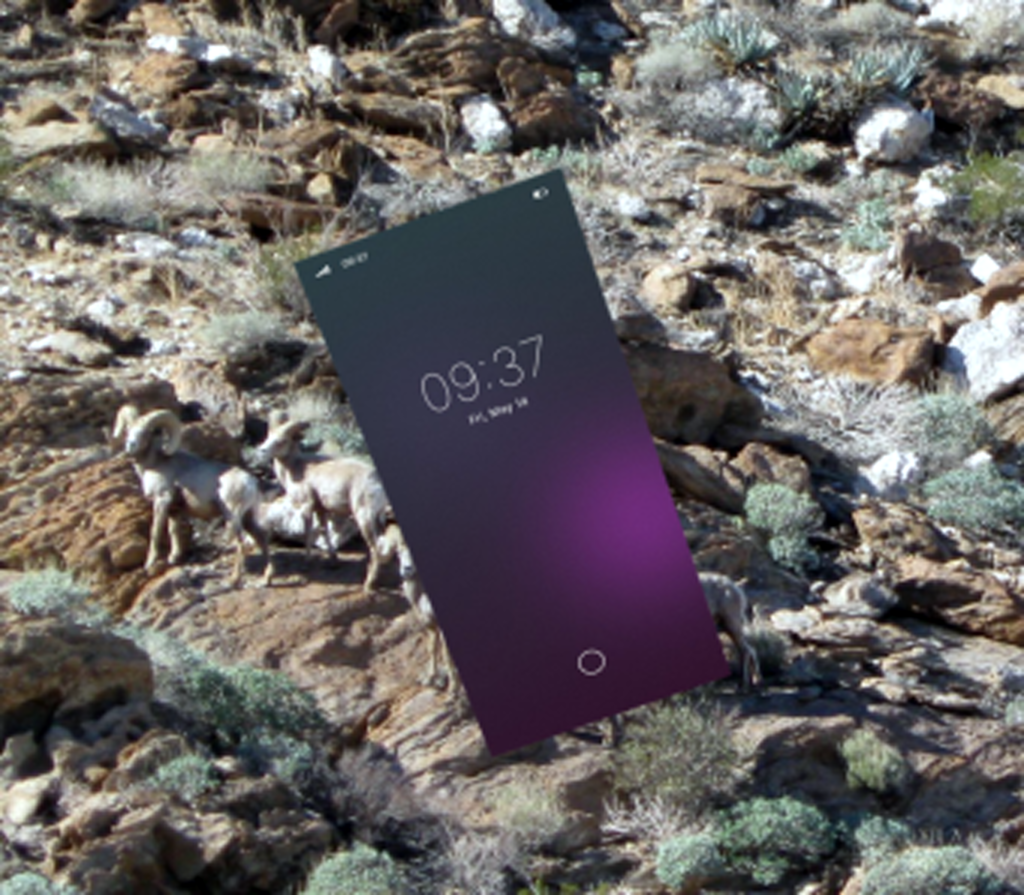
9.37
